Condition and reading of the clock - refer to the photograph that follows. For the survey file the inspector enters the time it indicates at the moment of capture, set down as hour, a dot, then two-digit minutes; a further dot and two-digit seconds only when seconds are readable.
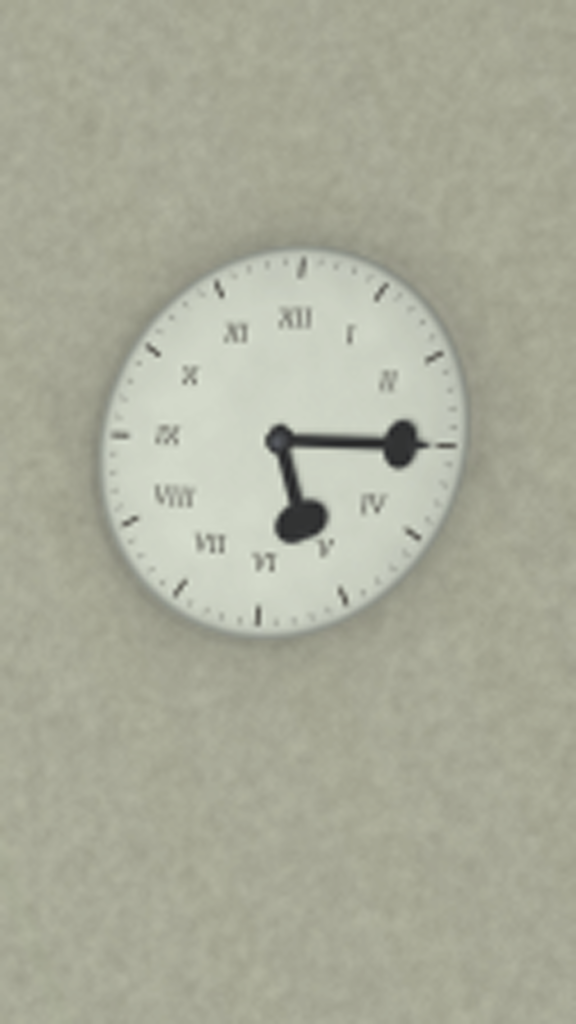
5.15
